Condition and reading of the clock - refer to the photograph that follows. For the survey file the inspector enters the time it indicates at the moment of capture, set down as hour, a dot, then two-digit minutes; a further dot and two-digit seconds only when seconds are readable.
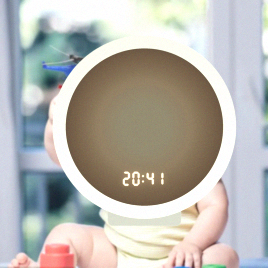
20.41
